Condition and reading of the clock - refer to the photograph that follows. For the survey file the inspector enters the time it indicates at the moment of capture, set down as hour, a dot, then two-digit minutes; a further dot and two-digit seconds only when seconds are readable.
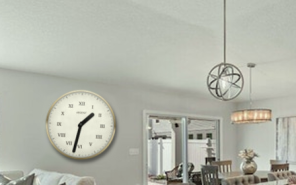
1.32
